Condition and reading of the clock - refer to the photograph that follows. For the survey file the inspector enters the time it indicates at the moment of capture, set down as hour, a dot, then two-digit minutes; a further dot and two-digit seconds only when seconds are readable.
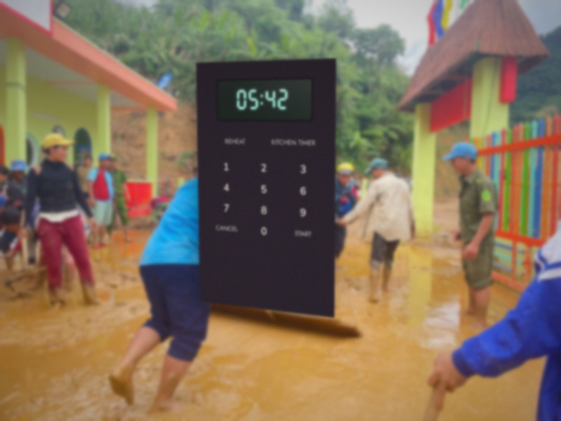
5.42
